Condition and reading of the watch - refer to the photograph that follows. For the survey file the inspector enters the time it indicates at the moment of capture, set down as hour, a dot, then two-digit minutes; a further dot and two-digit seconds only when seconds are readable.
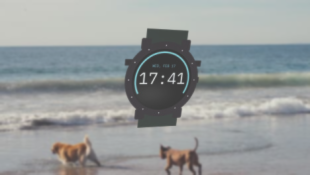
17.41
